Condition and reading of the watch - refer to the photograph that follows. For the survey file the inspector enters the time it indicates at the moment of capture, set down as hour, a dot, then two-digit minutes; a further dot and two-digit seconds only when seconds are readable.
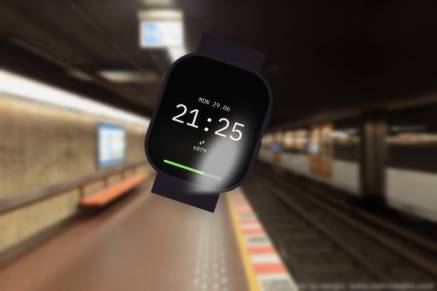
21.25
